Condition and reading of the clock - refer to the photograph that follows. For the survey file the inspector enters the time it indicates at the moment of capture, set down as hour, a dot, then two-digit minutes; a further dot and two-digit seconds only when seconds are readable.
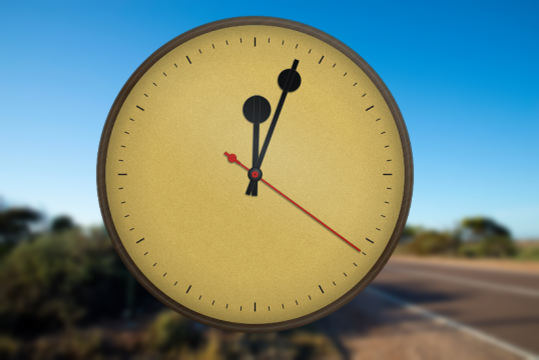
12.03.21
